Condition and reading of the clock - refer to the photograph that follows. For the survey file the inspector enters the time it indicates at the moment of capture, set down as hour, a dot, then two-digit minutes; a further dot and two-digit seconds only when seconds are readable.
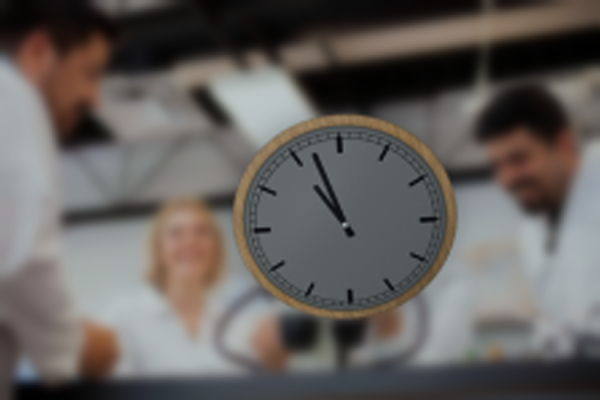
10.57
